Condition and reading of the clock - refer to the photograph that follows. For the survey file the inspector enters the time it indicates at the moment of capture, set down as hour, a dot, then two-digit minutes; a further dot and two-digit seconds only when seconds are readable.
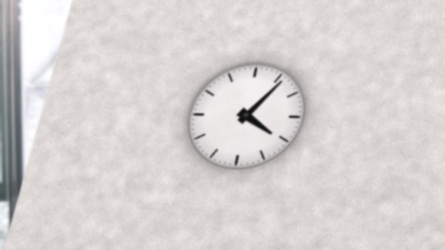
4.06
